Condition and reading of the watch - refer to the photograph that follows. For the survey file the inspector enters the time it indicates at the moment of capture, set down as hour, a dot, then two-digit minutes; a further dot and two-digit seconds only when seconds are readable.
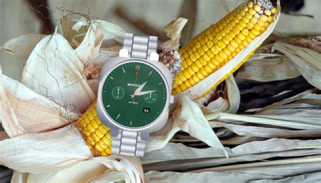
1.12
